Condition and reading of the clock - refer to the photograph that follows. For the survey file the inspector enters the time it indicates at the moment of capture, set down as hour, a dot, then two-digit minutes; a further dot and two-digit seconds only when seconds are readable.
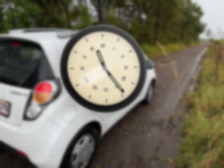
11.24
